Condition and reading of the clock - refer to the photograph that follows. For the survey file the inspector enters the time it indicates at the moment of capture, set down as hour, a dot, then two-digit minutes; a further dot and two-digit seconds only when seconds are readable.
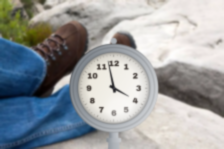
3.58
